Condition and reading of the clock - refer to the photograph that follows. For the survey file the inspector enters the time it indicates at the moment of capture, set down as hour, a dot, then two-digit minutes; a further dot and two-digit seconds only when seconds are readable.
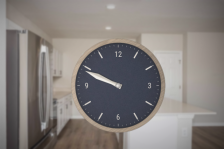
9.49
